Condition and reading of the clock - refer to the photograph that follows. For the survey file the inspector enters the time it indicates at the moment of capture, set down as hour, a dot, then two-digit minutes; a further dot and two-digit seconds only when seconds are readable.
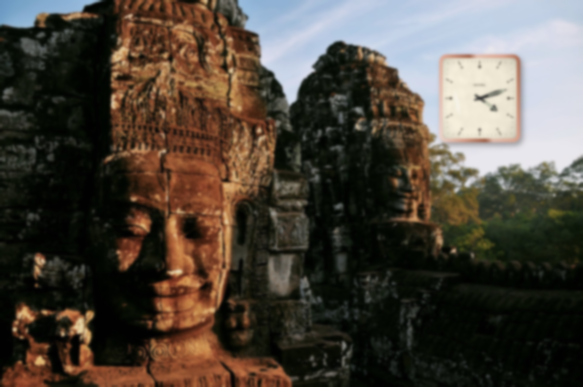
4.12
